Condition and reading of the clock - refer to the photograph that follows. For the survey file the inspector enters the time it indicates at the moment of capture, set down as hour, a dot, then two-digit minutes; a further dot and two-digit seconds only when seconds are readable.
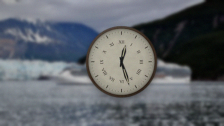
12.27
